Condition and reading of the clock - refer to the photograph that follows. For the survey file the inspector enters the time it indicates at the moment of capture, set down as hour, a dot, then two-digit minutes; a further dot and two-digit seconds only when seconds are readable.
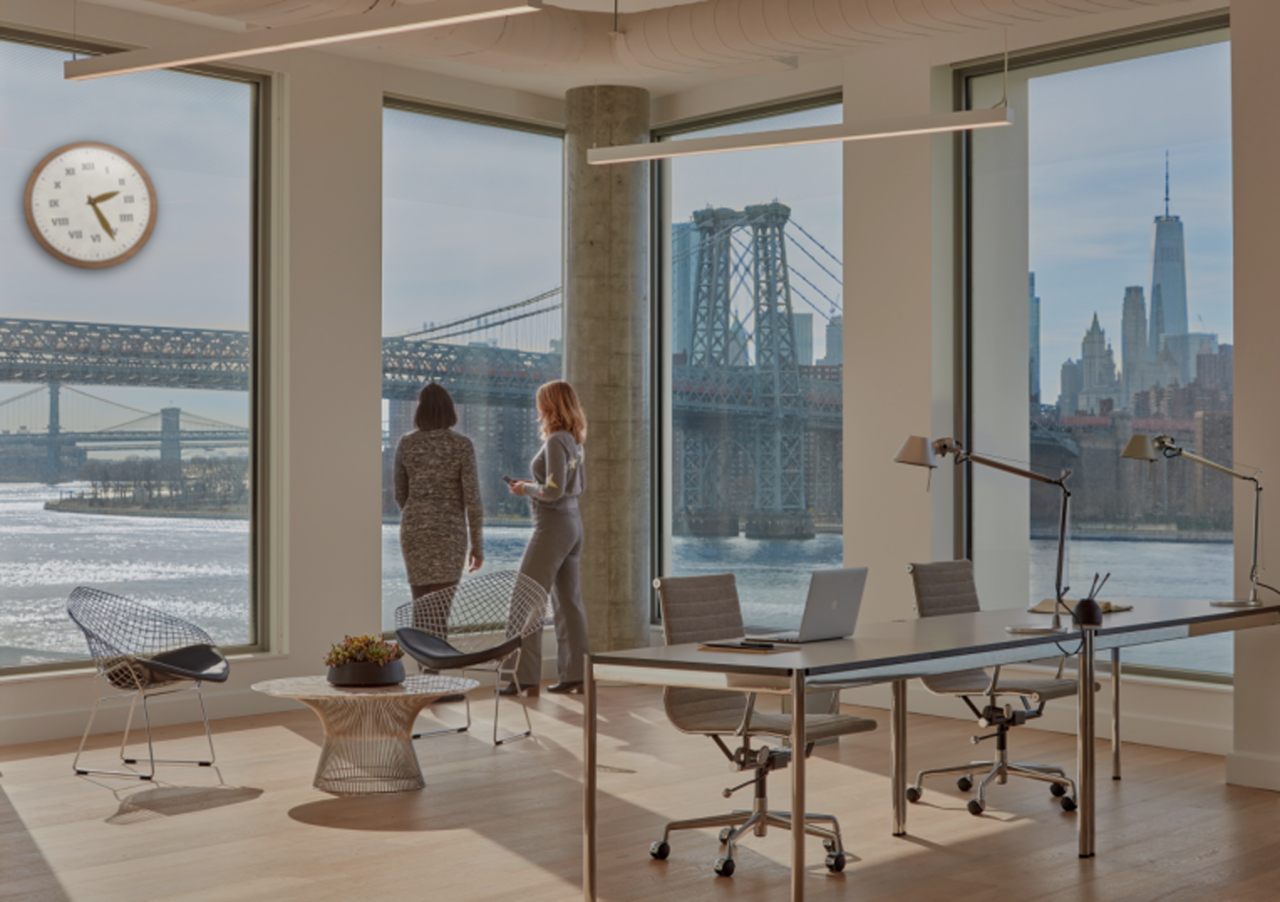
2.26
